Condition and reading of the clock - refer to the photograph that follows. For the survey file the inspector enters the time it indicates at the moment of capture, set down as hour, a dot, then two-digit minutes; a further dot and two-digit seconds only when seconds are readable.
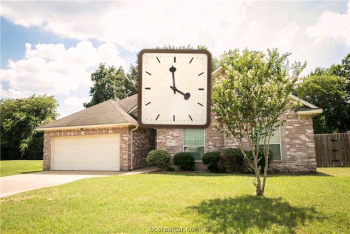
3.59
